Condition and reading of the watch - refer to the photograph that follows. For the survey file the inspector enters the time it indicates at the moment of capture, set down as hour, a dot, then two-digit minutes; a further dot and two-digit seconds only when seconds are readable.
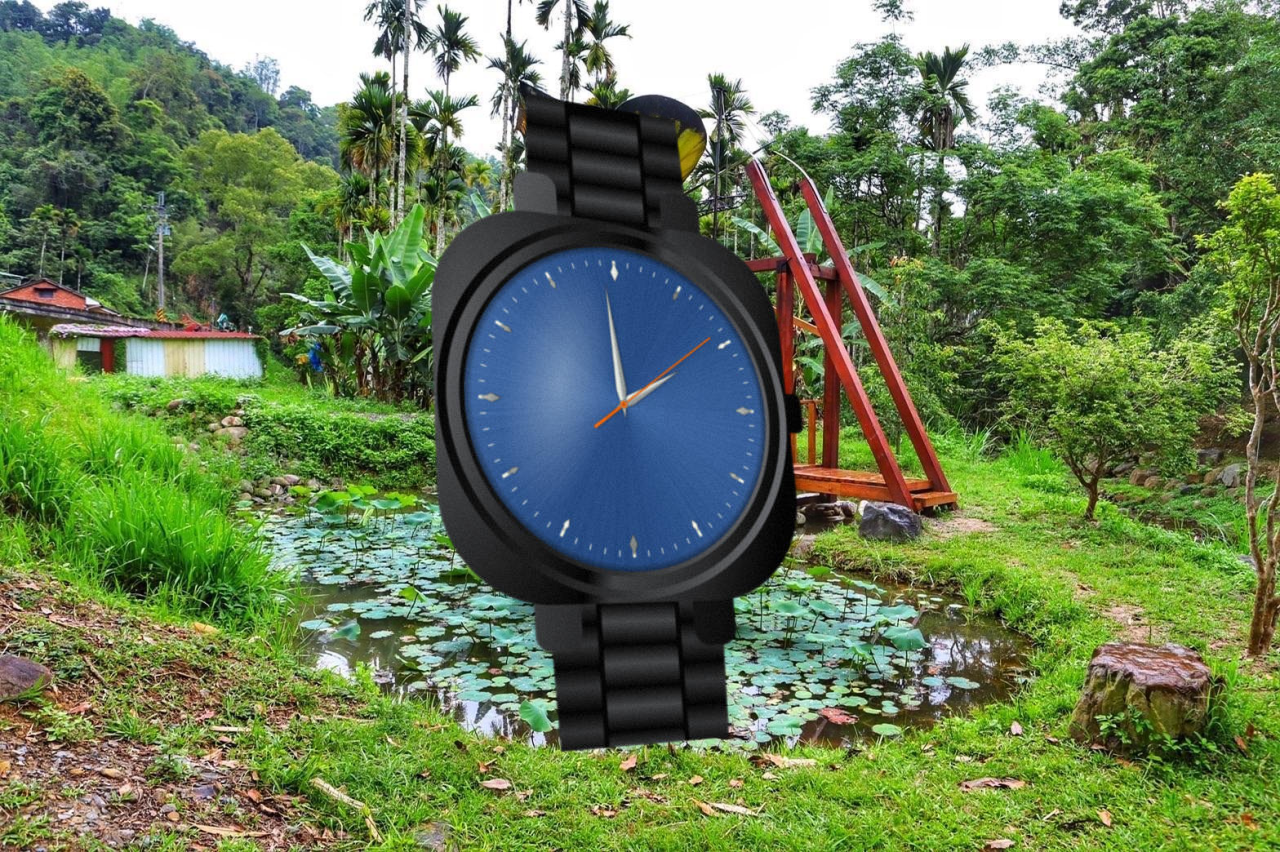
1.59.09
